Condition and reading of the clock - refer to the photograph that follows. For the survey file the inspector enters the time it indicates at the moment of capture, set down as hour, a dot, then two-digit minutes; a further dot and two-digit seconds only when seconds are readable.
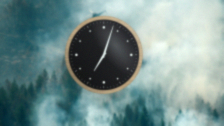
7.03
